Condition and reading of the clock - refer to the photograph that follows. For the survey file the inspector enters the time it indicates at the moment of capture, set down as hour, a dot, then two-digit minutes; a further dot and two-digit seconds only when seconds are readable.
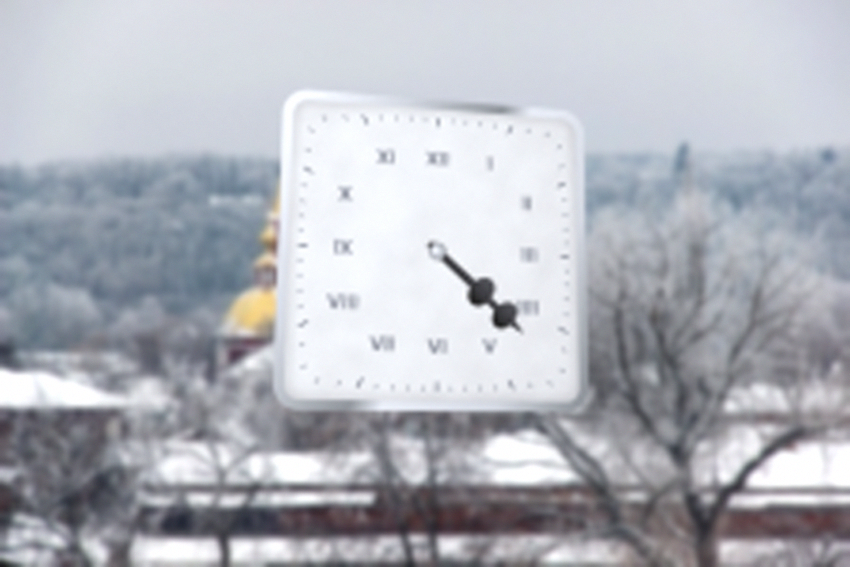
4.22
